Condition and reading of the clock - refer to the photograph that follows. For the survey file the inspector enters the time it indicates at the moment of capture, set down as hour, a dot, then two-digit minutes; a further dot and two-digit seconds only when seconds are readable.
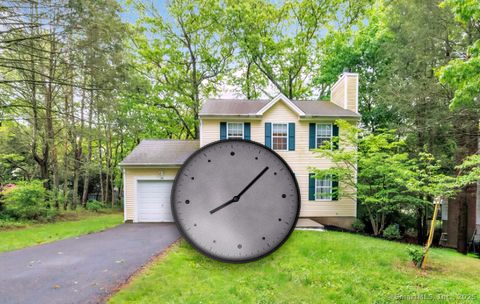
8.08
